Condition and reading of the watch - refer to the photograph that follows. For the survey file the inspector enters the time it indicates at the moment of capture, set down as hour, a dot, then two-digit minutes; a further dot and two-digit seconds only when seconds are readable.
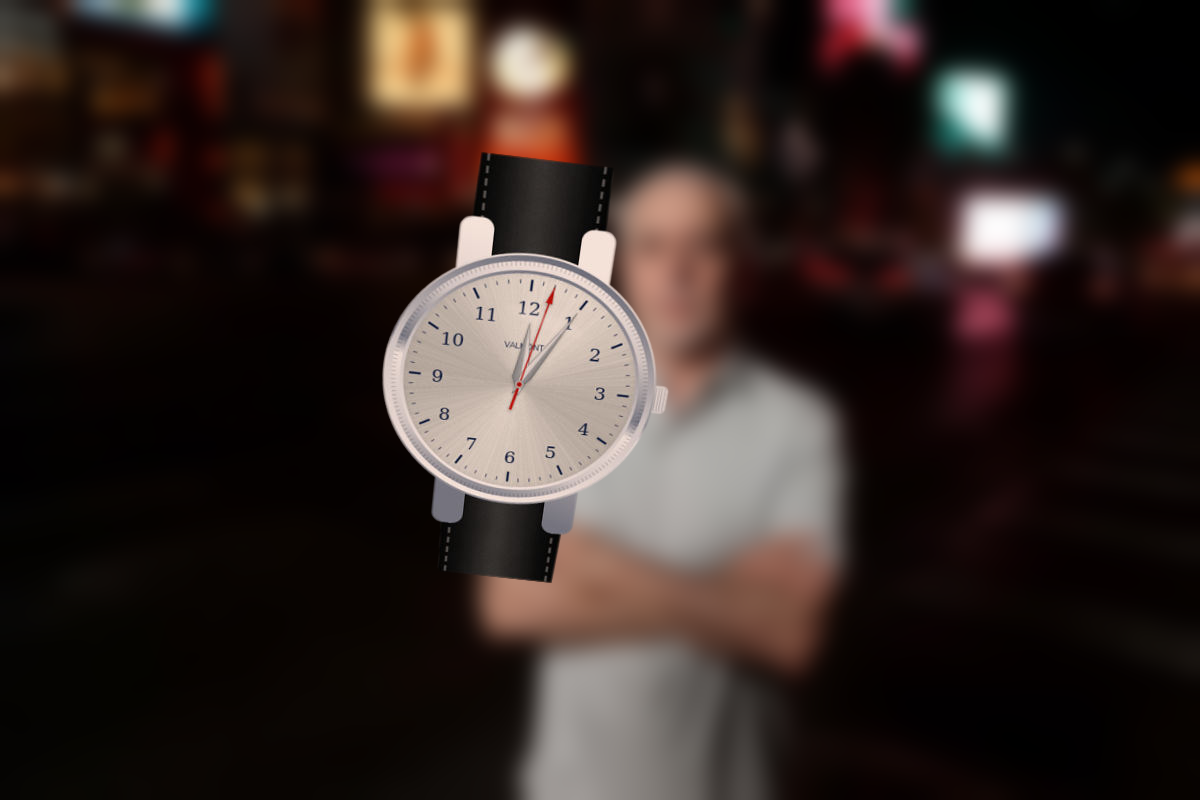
12.05.02
